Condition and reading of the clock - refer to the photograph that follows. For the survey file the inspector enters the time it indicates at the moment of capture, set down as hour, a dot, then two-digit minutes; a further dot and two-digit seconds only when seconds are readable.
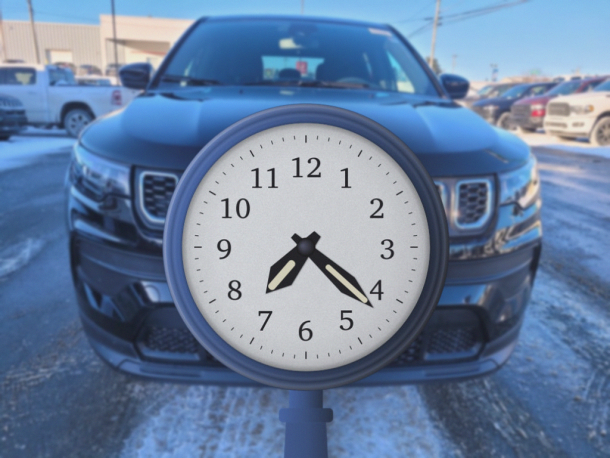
7.22
